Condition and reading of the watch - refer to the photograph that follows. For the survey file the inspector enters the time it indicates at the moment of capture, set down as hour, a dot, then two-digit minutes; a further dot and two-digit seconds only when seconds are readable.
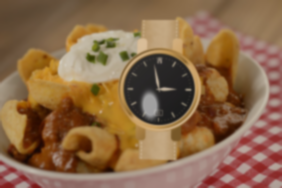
2.58
